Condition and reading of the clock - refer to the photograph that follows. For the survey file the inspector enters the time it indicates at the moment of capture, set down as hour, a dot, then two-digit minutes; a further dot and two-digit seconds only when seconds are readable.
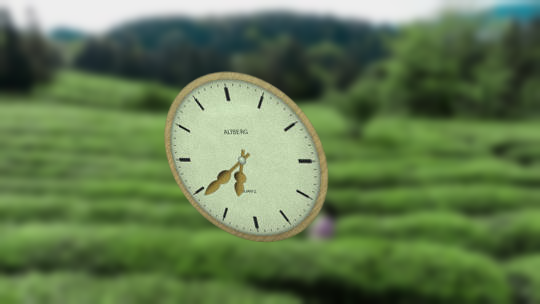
6.39
